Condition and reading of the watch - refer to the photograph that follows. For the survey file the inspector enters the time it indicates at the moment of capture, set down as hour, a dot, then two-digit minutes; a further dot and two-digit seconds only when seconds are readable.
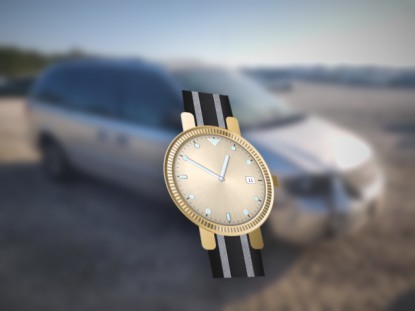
12.50
